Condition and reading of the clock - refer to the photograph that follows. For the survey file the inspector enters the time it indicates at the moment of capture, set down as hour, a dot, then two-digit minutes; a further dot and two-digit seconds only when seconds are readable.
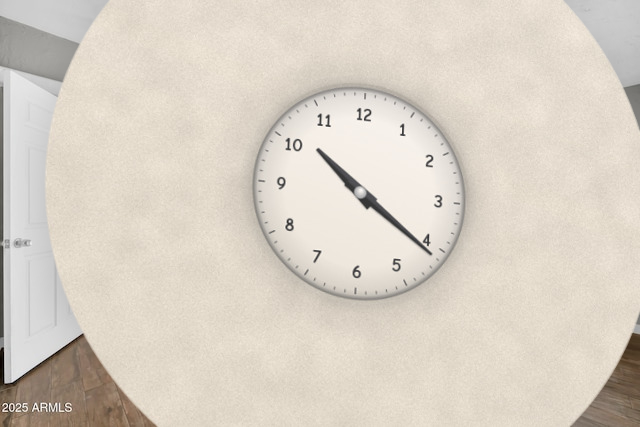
10.21
